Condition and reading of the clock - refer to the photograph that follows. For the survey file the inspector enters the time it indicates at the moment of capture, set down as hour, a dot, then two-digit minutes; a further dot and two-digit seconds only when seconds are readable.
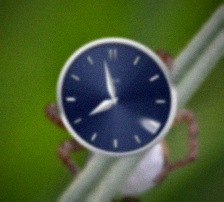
7.58
